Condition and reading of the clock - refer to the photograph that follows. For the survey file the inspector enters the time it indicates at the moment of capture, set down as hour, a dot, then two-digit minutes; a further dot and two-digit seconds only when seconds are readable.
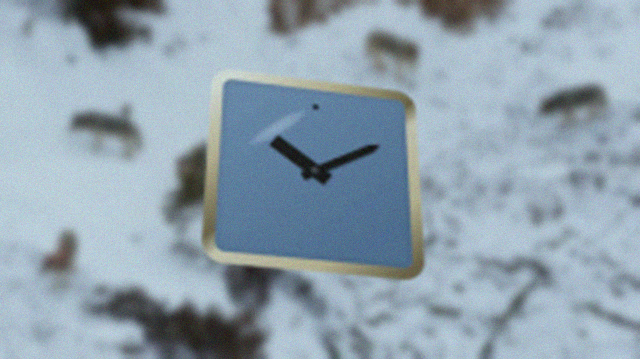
10.10
